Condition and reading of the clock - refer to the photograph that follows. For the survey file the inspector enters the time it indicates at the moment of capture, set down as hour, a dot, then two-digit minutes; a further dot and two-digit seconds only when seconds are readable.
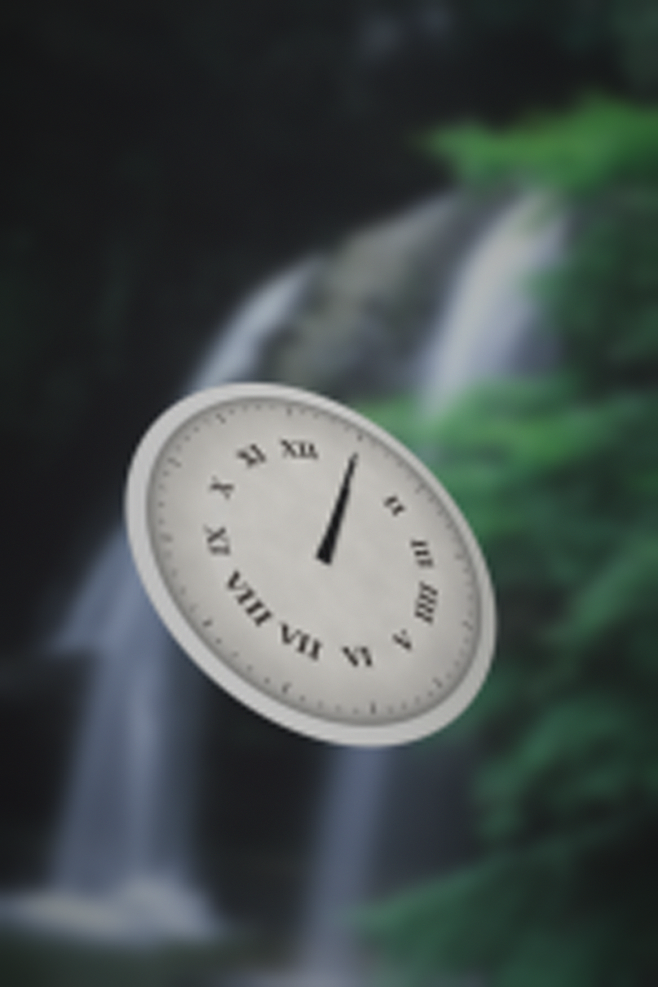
1.05
